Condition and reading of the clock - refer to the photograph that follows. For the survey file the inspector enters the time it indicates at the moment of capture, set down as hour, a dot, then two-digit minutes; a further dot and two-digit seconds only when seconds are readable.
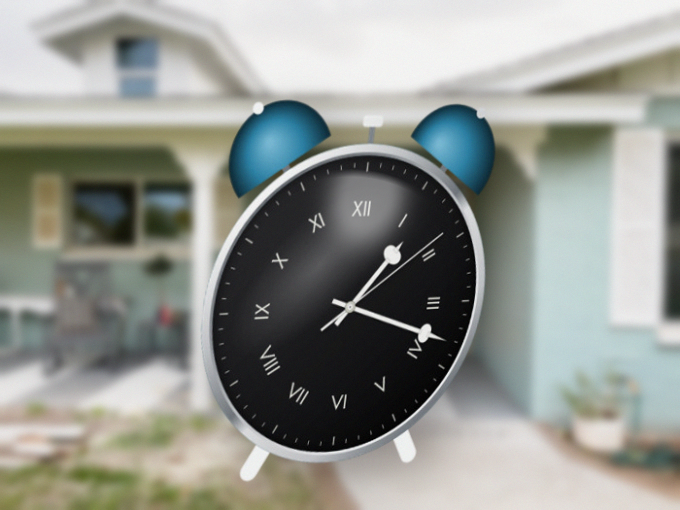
1.18.09
